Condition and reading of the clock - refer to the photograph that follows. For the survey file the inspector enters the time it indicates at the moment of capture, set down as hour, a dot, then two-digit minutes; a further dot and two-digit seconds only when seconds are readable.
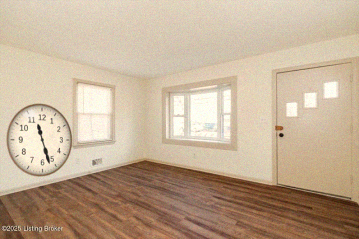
11.27
